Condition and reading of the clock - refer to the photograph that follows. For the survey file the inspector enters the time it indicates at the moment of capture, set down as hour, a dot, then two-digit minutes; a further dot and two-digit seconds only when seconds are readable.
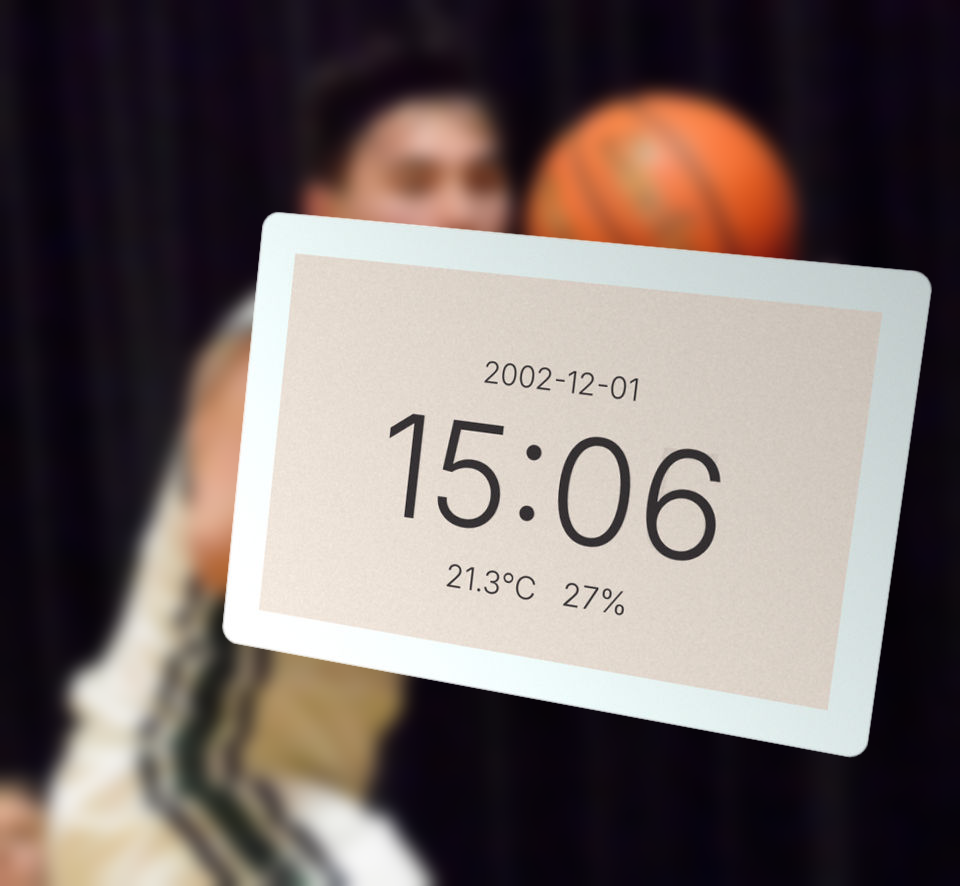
15.06
